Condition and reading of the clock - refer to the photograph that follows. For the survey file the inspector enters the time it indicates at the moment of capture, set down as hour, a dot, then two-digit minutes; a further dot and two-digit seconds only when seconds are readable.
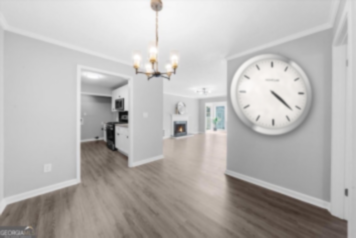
4.22
